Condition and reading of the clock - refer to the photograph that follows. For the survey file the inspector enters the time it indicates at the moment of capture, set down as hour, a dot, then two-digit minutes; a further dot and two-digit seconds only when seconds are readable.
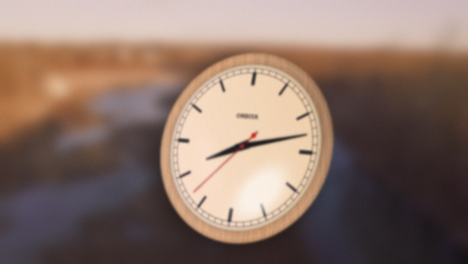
8.12.37
